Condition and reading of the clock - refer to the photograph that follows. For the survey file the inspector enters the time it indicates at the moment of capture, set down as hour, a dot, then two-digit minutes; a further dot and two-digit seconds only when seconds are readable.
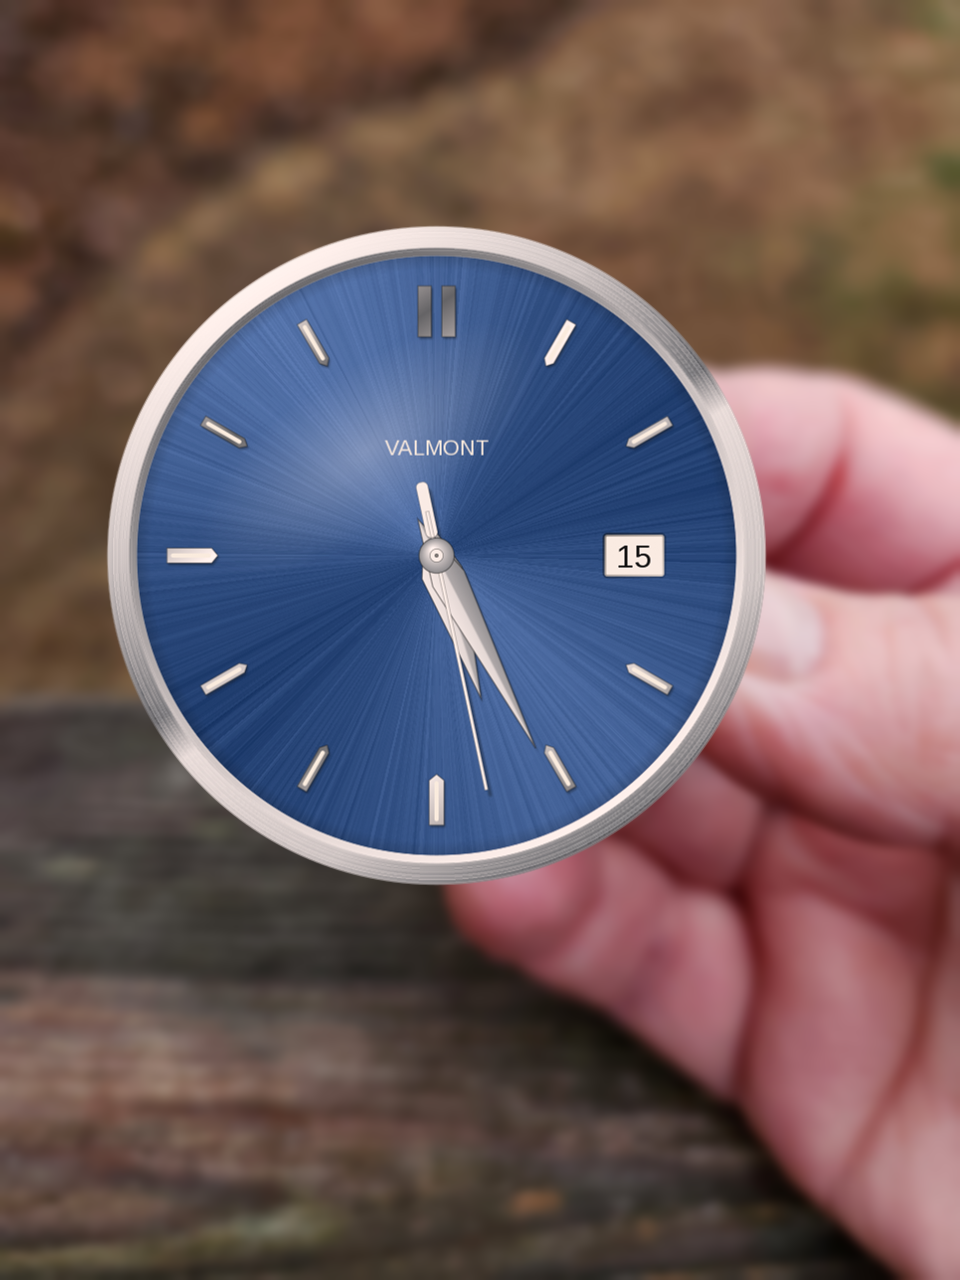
5.25.28
